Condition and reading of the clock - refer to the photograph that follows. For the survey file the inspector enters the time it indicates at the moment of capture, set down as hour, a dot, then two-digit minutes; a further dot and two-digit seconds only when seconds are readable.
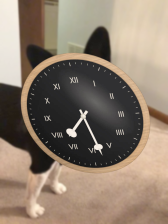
7.28
